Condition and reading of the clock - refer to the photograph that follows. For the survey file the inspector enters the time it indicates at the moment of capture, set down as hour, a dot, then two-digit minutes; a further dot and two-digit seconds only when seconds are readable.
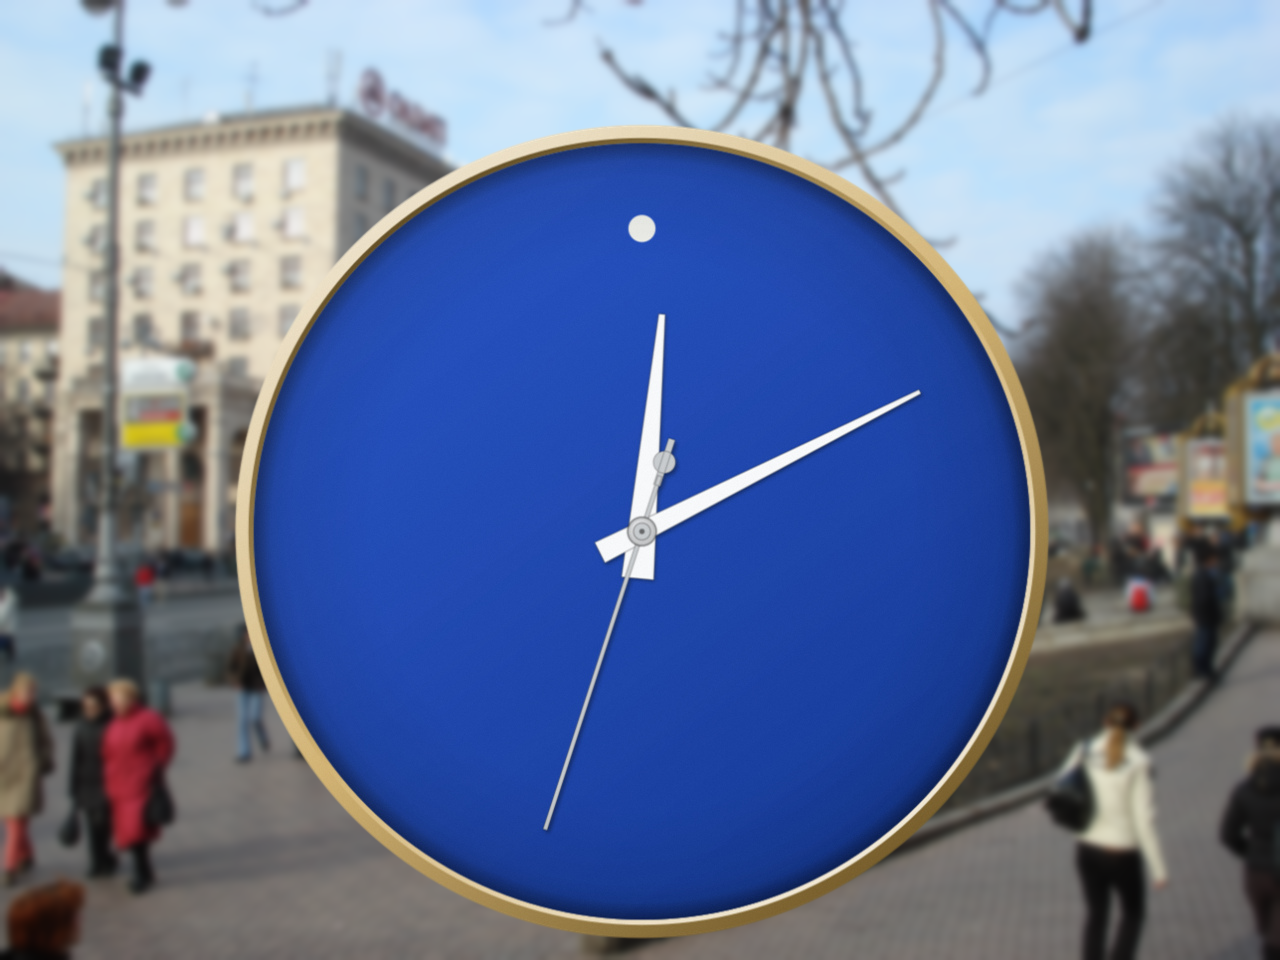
12.10.33
